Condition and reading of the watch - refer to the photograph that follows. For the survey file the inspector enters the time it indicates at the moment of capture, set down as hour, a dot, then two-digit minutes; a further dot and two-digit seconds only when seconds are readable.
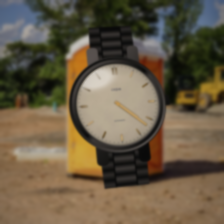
4.22
